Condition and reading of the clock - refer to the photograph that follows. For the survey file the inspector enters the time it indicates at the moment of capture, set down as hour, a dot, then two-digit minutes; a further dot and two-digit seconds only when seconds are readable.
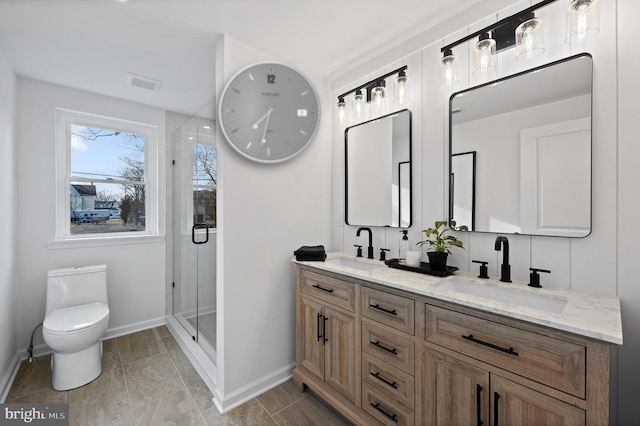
7.32
